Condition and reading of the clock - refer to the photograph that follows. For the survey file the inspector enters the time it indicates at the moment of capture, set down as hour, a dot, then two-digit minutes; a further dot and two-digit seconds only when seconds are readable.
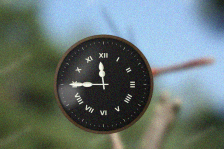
11.45
